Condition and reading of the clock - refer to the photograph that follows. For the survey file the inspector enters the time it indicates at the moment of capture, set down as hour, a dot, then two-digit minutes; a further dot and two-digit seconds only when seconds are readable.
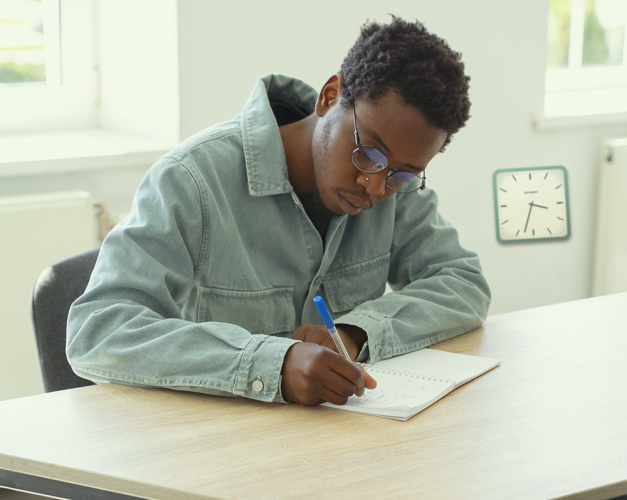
3.33
